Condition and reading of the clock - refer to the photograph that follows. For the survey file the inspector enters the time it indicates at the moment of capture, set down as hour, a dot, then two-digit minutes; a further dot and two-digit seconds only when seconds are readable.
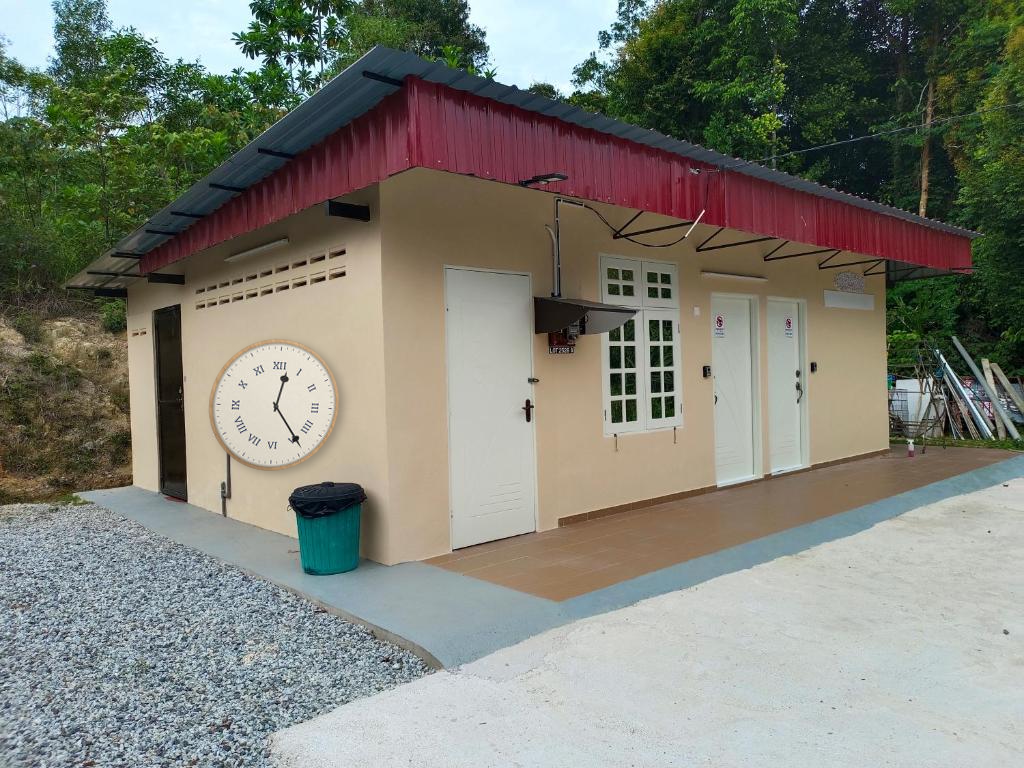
12.24
